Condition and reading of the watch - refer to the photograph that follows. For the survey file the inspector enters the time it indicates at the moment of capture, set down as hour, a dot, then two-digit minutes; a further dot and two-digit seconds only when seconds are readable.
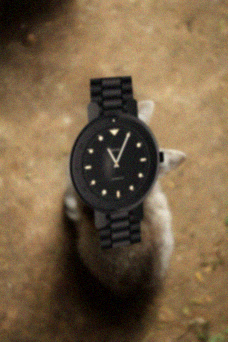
11.05
